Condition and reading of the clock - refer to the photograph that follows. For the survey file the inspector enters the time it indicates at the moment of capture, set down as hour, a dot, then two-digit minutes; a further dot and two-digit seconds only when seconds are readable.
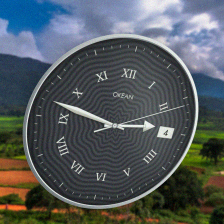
2.47.11
